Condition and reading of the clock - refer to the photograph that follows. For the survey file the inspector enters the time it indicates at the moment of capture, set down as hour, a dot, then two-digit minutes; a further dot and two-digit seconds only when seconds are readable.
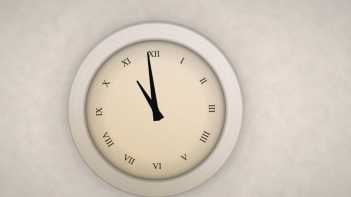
10.59
